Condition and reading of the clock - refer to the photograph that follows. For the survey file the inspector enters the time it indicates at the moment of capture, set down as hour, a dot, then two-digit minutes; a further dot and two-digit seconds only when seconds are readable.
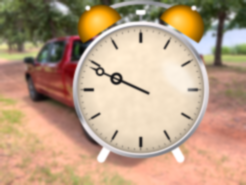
9.49
